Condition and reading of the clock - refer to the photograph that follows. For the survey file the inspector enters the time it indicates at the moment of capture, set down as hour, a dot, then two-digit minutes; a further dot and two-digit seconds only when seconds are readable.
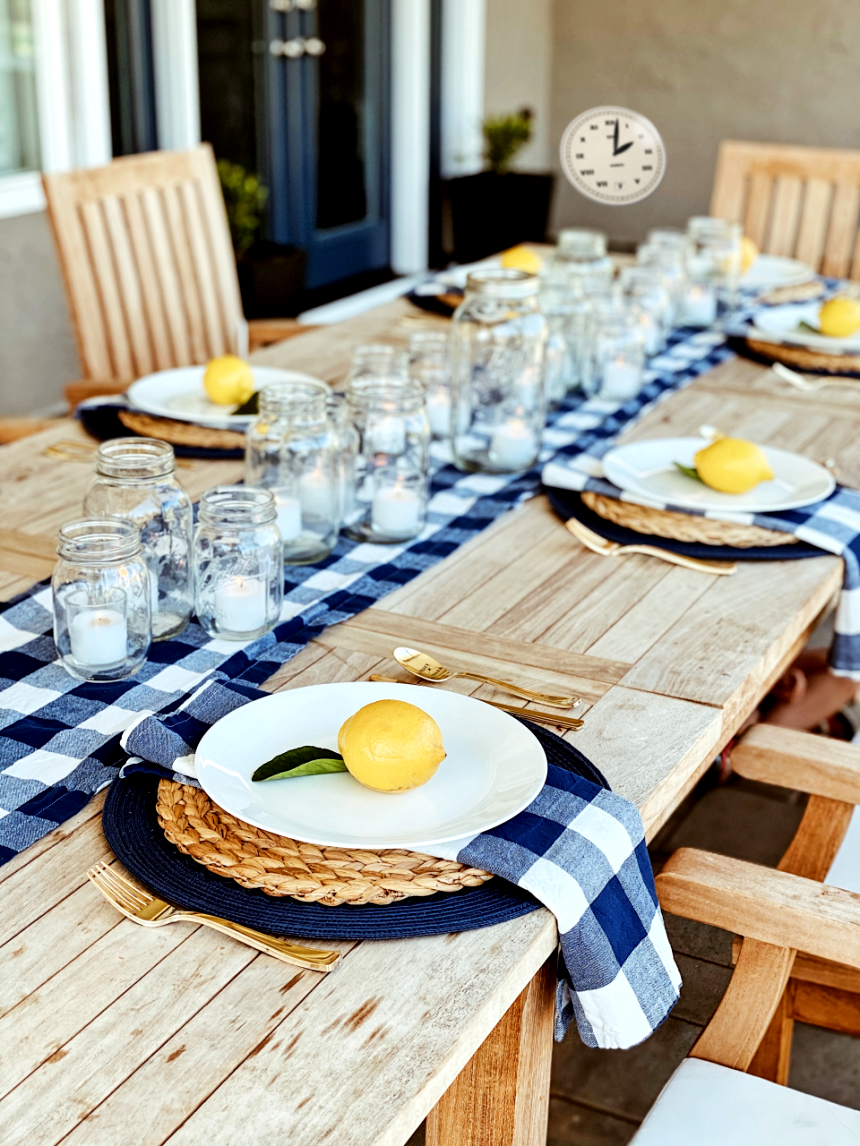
2.02
